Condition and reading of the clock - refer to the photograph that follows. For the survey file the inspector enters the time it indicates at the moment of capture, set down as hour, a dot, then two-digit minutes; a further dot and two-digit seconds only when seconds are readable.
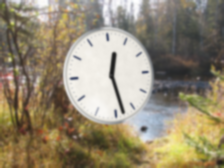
12.28
